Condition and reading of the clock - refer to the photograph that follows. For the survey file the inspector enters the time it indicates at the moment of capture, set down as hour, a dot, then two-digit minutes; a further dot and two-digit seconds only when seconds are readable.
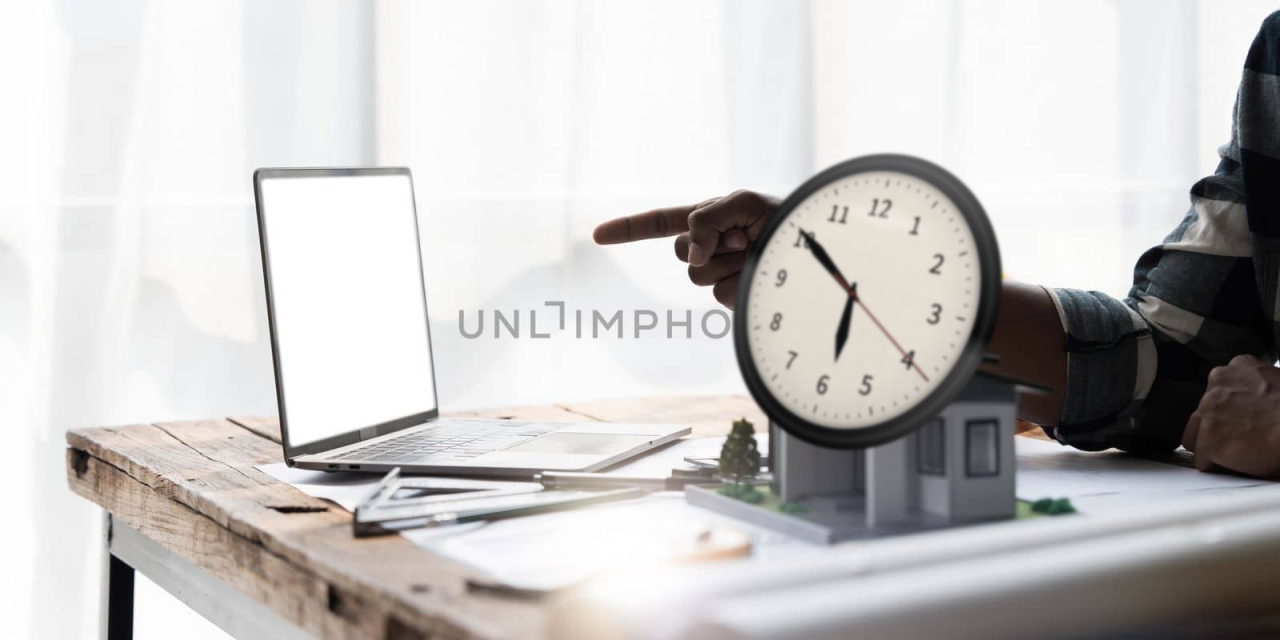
5.50.20
